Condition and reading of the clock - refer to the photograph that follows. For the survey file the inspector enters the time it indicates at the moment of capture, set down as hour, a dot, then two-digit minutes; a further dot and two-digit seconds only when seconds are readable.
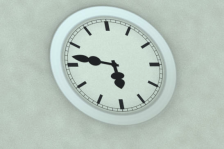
5.47
